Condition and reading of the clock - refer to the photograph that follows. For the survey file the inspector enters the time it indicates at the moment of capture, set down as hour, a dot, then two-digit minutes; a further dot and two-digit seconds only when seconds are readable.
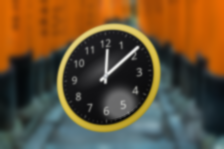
12.09
